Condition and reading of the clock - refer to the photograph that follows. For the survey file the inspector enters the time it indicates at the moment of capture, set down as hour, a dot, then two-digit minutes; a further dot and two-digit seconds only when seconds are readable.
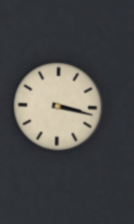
3.17
